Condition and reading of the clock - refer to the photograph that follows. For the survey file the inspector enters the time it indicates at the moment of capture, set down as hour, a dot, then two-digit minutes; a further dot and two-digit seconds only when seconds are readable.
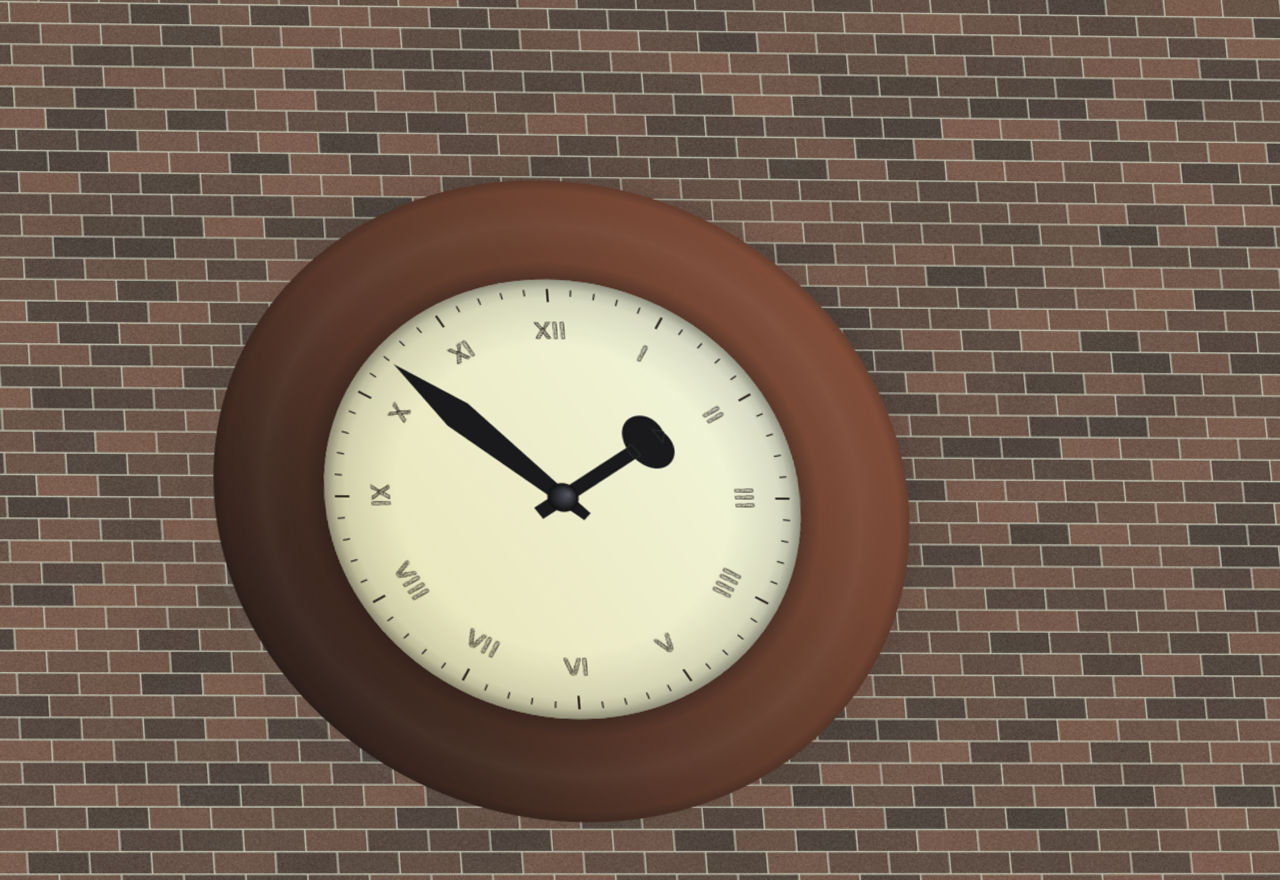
1.52
